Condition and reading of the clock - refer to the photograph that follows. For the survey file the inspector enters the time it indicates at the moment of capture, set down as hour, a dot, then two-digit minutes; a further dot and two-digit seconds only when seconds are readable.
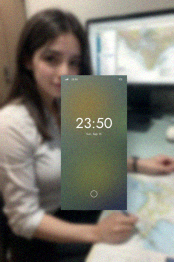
23.50
